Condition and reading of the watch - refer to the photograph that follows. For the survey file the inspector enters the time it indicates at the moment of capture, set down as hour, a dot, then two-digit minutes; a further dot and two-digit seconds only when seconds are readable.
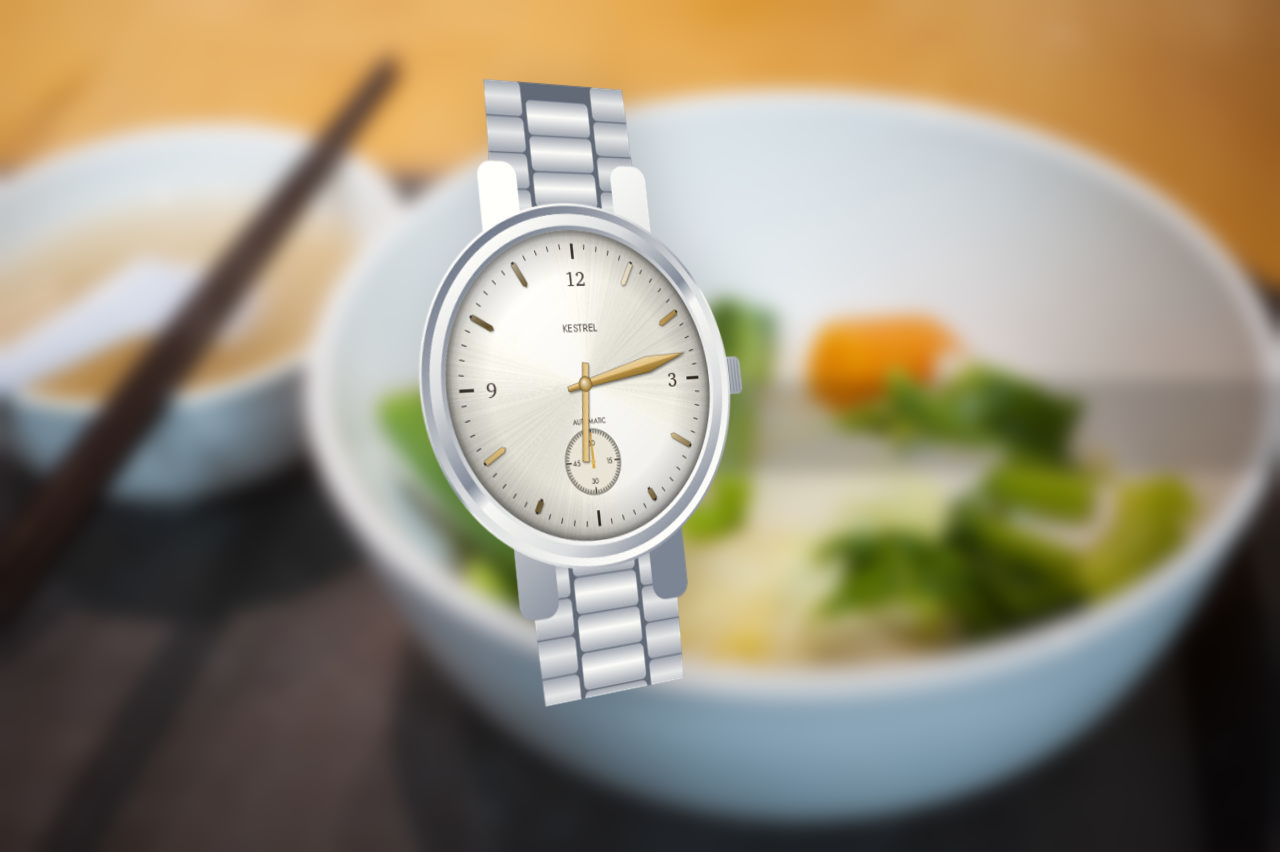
6.13
